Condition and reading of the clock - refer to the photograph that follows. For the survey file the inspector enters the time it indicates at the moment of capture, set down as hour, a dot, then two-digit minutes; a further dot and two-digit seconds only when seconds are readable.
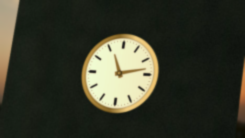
11.13
